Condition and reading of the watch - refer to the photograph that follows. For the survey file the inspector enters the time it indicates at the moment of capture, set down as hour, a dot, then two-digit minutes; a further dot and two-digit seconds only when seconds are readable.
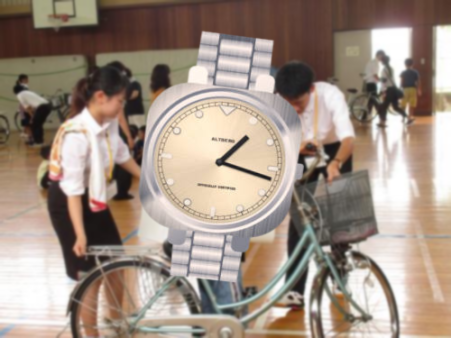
1.17
